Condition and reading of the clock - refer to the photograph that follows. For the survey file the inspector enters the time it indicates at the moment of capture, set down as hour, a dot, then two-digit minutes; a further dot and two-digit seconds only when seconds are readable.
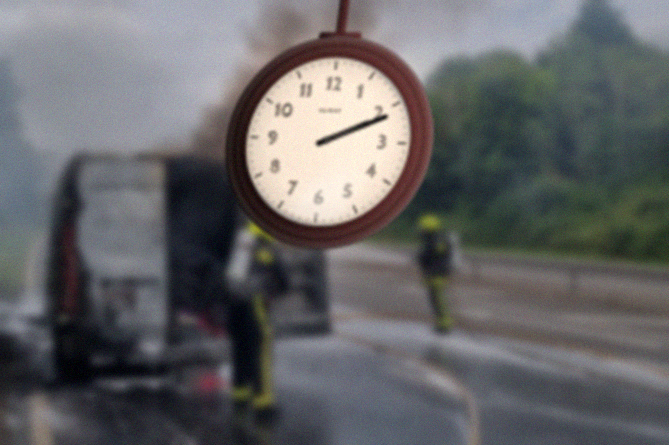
2.11
